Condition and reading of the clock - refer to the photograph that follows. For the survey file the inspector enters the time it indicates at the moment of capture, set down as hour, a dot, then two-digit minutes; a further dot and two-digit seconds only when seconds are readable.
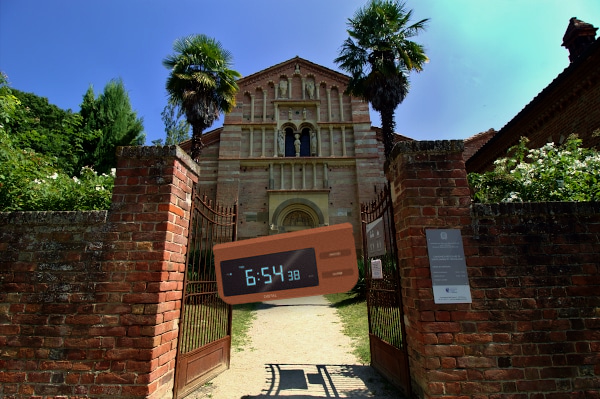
6.54.38
